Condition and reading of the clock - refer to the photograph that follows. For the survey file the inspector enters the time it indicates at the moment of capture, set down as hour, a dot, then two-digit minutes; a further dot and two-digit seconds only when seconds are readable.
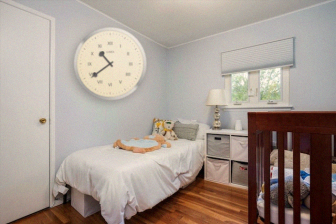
10.39
